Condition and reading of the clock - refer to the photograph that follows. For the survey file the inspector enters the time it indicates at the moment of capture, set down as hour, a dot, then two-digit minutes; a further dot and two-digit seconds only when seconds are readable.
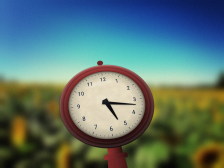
5.17
